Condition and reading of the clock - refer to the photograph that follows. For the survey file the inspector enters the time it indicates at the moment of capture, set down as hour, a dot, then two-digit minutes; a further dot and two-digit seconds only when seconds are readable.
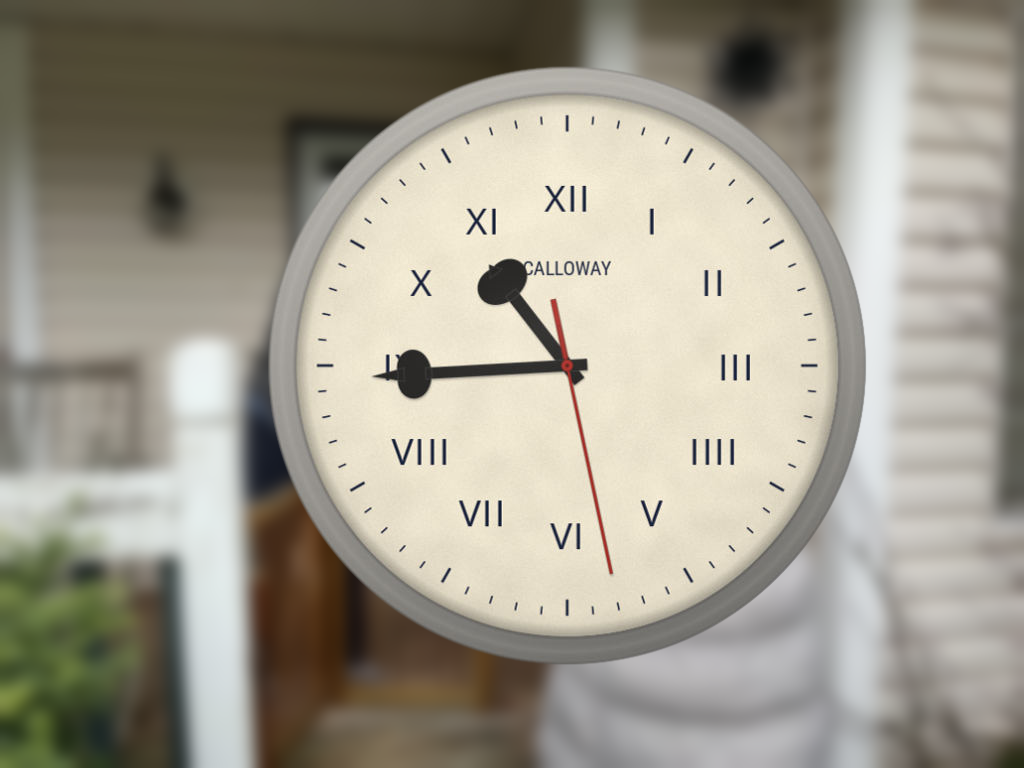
10.44.28
